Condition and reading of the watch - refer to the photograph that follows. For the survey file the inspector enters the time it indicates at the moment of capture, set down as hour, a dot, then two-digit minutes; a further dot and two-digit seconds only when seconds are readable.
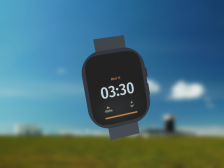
3.30
